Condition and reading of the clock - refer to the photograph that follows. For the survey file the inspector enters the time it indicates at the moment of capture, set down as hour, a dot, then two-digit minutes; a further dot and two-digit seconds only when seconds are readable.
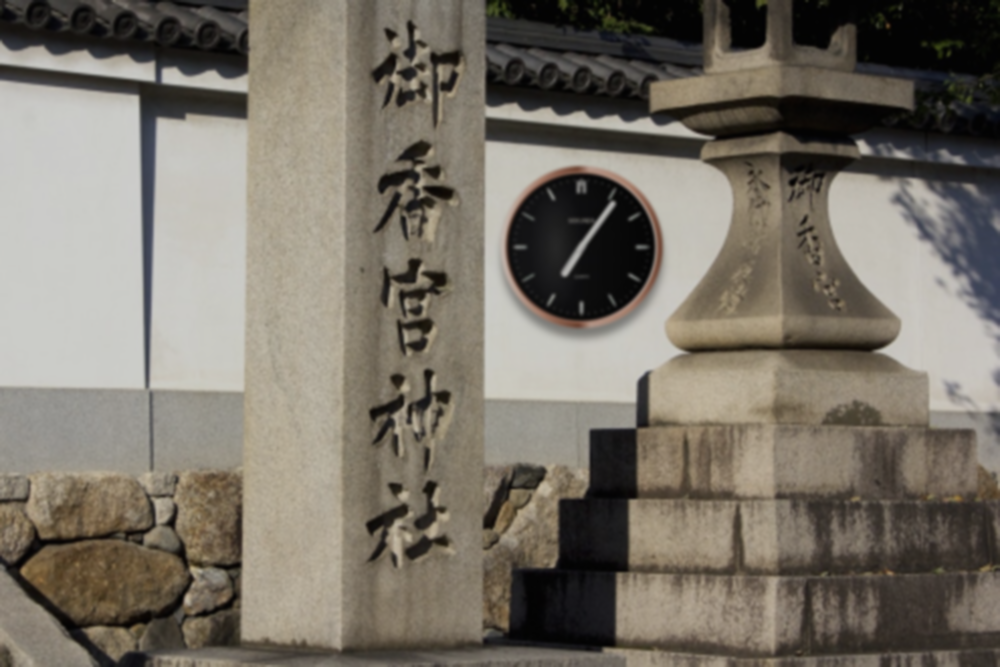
7.06
